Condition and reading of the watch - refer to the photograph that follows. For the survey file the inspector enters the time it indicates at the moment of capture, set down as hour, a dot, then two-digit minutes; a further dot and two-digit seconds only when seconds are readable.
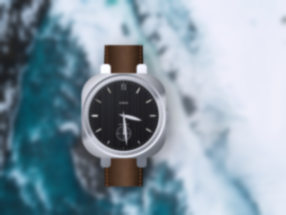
3.29
